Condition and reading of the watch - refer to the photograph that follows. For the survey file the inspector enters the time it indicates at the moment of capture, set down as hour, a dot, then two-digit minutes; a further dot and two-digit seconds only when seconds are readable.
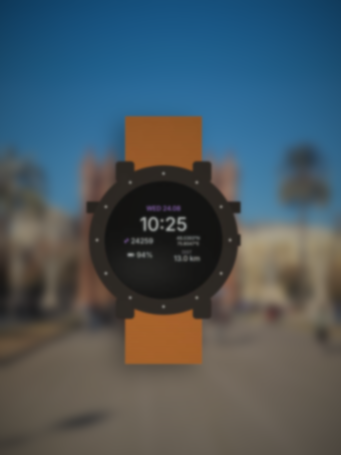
10.25
